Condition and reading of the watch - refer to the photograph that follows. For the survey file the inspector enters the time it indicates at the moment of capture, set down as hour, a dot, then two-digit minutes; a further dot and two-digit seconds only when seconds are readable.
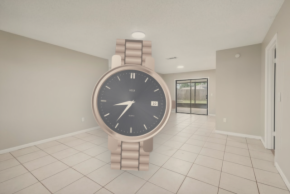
8.36
